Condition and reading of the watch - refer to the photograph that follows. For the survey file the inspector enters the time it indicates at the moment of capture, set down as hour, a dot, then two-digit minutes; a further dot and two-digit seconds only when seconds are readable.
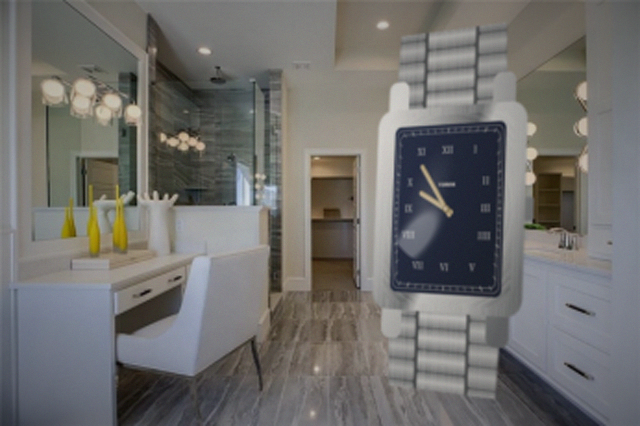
9.54
